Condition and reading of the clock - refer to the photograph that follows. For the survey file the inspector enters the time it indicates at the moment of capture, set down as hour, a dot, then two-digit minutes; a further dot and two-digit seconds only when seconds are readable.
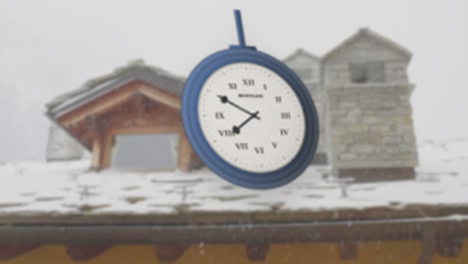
7.50
